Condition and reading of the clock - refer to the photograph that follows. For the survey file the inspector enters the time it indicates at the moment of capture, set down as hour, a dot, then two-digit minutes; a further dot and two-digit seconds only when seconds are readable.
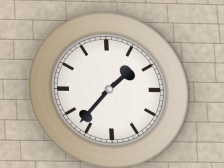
1.37
